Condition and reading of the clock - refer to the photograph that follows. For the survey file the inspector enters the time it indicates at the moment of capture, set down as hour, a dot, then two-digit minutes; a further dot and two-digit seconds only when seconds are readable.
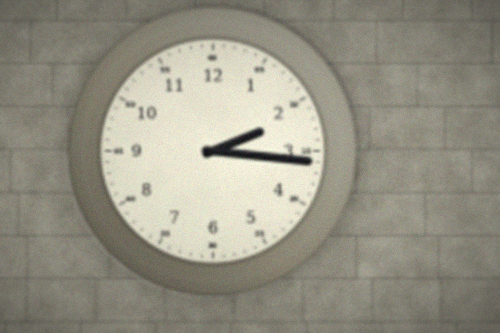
2.16
